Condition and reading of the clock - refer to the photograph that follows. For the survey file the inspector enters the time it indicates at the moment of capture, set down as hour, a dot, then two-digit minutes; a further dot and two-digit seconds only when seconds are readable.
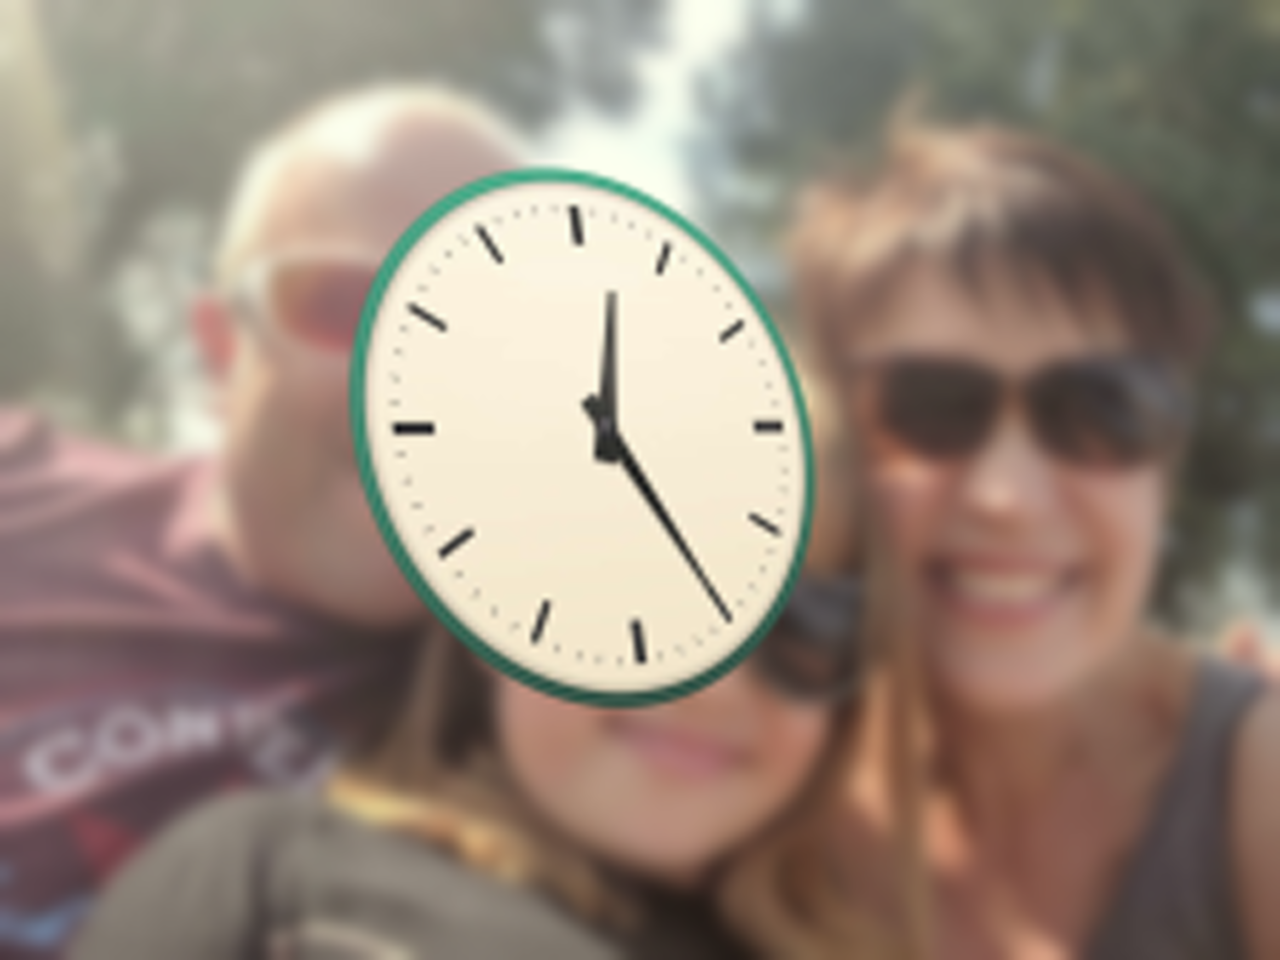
12.25
